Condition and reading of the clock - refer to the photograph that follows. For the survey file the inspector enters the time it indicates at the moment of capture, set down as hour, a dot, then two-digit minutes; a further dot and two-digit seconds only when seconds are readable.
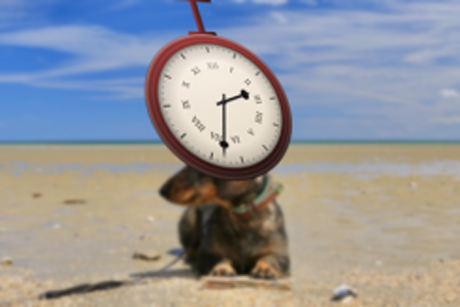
2.33
